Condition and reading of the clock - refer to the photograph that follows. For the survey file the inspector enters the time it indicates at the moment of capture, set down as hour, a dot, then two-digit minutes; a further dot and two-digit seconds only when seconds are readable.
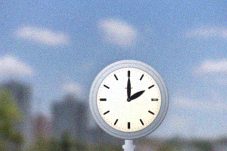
2.00
